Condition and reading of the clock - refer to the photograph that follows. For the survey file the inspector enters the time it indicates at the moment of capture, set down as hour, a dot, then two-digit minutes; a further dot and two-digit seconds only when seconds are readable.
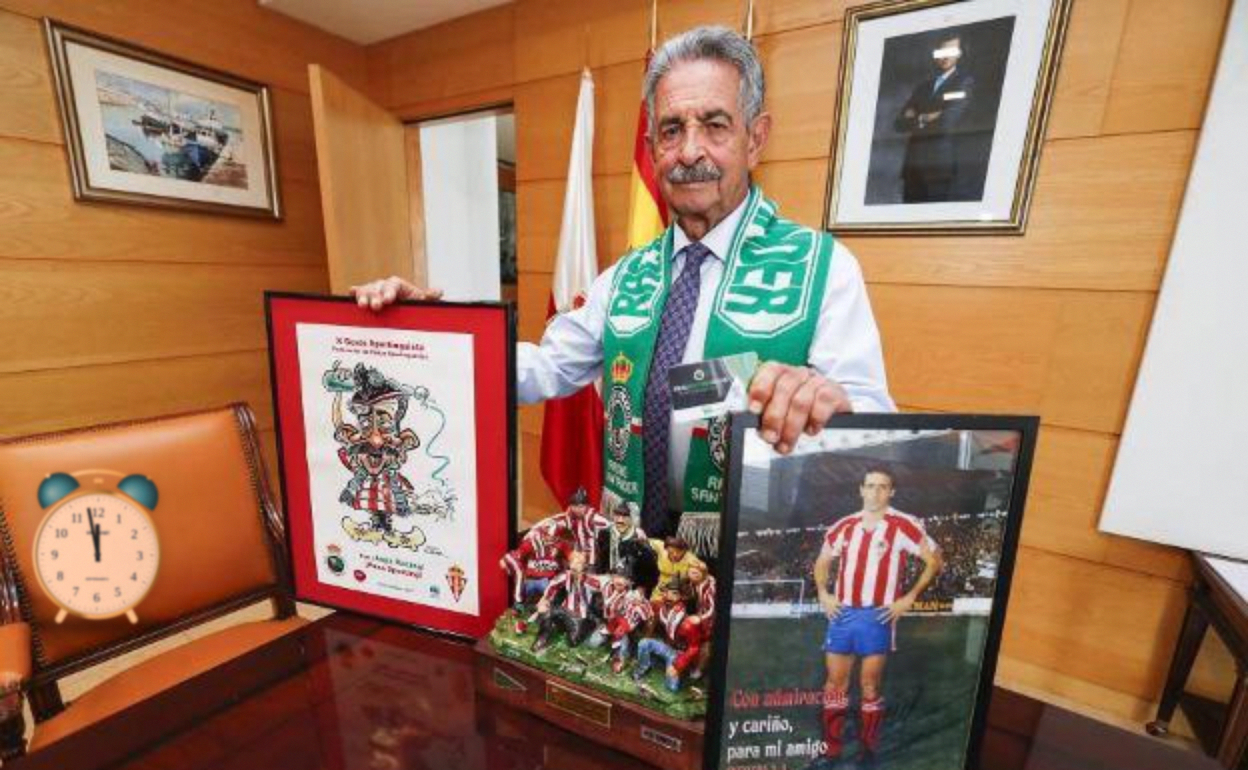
11.58
